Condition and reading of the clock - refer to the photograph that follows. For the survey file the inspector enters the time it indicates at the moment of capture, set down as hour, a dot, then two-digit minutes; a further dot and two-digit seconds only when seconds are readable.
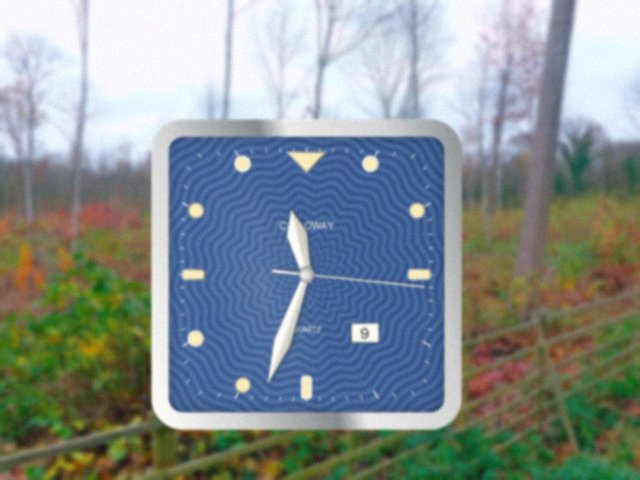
11.33.16
